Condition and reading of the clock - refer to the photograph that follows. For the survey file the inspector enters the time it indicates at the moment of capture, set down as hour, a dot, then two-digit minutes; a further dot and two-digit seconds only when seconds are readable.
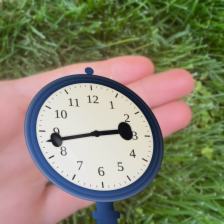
2.43
